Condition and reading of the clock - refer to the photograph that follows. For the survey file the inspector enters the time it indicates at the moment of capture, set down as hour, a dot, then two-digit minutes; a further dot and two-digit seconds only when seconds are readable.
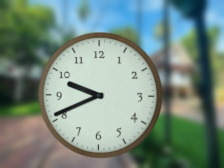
9.41
